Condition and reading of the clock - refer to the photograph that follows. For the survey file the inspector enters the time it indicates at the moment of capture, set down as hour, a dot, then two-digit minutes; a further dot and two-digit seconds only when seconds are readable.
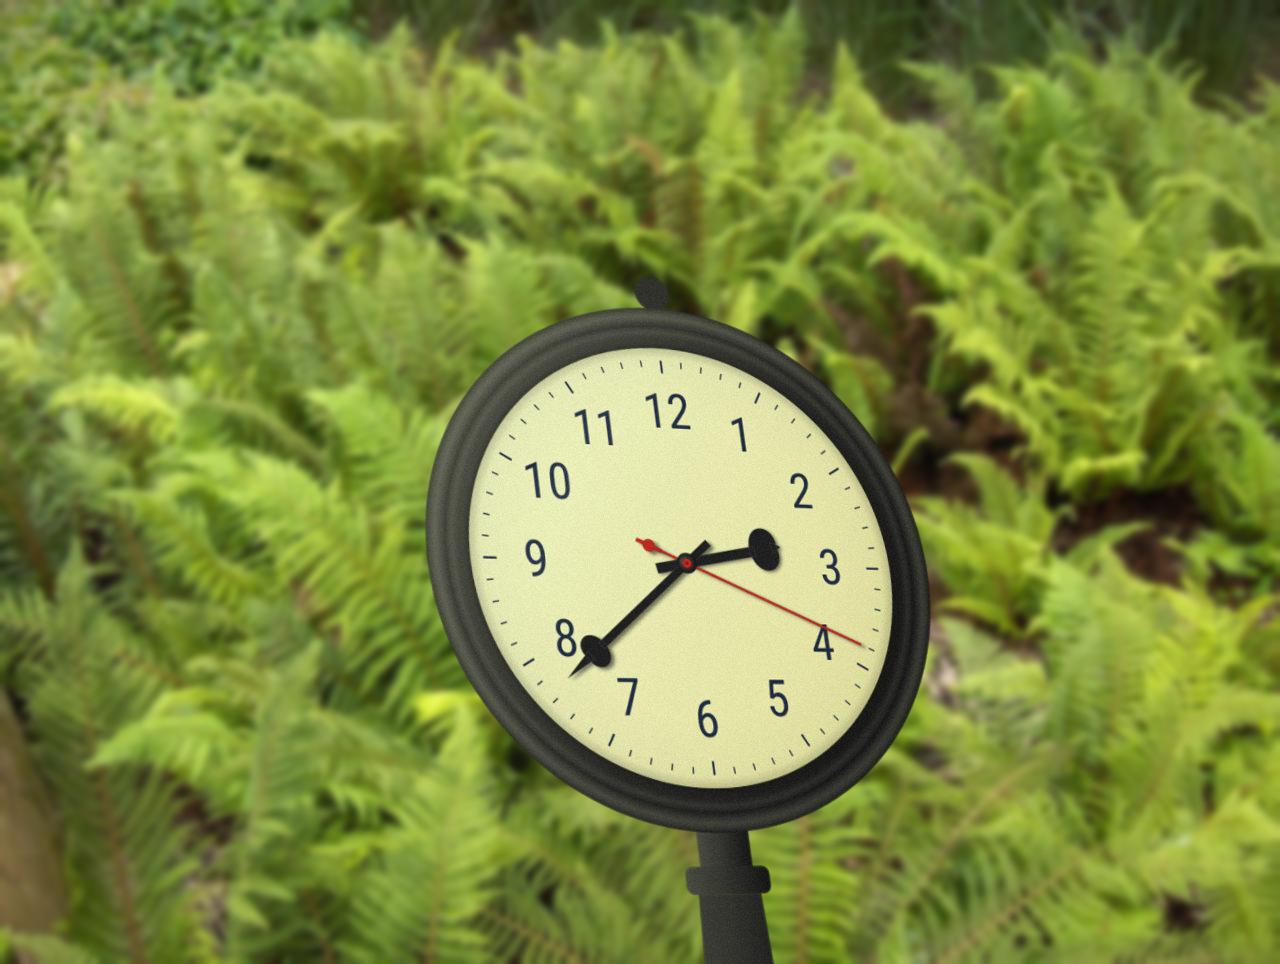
2.38.19
